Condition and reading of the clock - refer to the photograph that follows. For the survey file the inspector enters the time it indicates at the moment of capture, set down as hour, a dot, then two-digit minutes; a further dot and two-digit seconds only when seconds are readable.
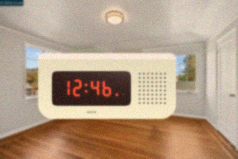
12.46
